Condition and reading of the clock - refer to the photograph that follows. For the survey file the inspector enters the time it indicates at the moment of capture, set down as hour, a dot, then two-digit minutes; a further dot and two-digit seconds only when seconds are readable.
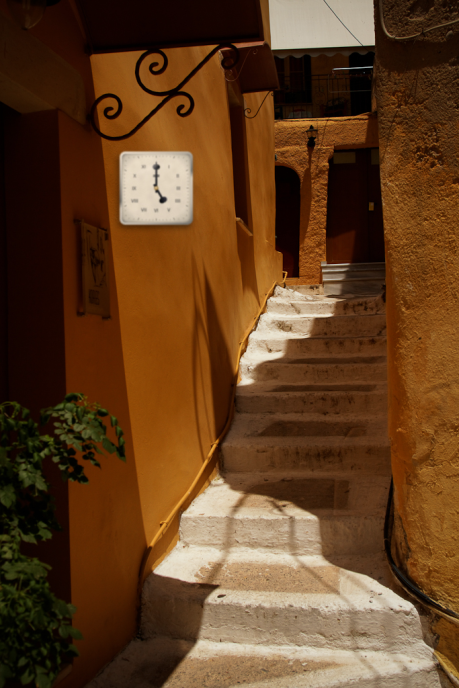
5.00
